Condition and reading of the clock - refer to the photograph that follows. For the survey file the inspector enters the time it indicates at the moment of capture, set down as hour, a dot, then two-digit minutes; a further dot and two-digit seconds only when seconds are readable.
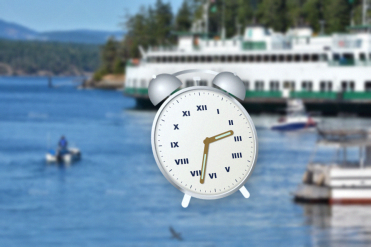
2.33
